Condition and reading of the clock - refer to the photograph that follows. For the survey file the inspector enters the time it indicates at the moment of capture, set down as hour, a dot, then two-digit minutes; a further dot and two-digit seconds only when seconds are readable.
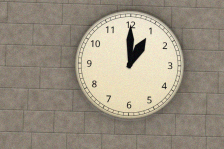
1.00
